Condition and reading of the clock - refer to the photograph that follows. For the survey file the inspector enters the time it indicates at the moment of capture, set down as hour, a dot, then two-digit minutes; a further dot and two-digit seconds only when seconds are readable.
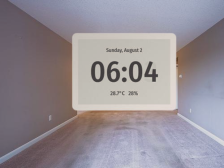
6.04
